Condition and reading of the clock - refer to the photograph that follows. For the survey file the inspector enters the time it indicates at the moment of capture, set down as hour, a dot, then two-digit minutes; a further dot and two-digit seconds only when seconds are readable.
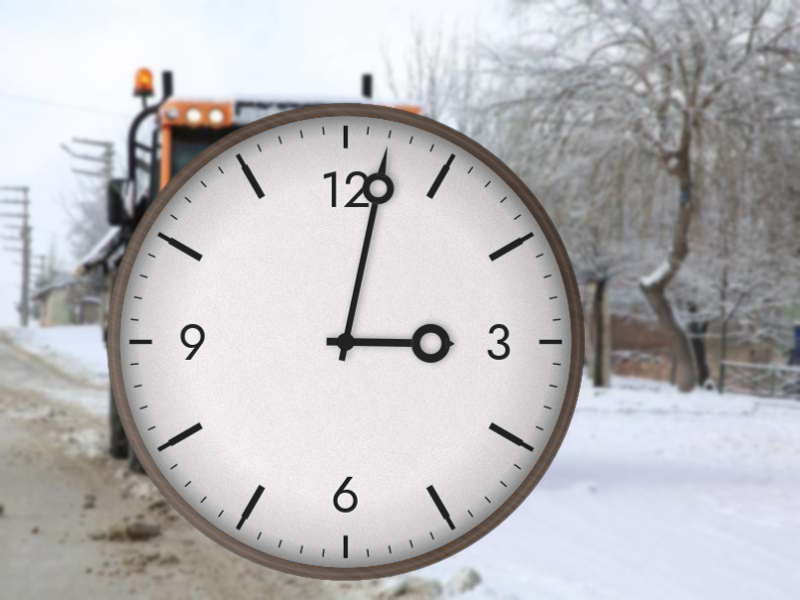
3.02
